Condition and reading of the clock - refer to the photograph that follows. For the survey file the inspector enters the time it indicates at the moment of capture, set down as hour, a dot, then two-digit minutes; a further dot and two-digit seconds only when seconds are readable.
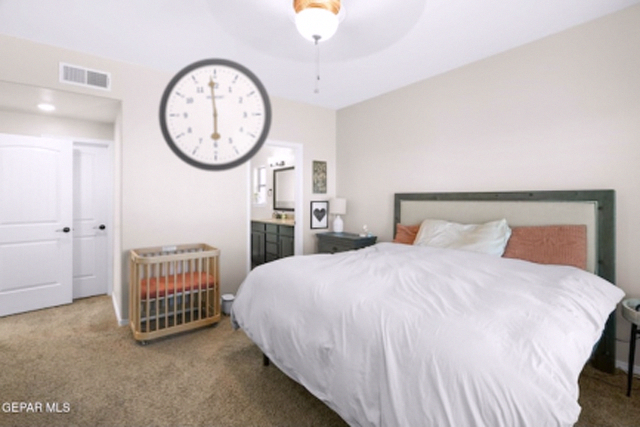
5.59
